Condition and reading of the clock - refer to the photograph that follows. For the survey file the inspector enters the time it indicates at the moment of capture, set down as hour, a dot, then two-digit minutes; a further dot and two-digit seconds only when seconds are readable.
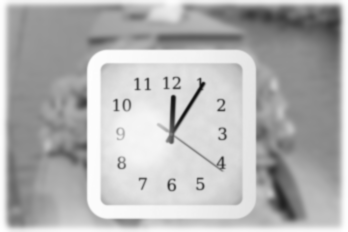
12.05.21
